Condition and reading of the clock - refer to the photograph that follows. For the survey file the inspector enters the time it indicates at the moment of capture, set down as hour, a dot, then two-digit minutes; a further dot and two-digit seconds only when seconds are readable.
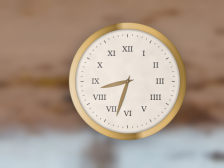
8.33
